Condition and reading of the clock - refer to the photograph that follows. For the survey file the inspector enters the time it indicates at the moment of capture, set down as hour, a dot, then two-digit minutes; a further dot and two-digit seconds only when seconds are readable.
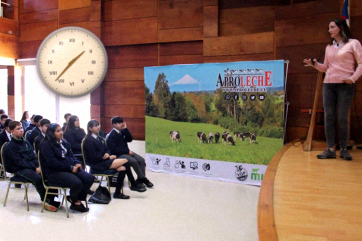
1.37
